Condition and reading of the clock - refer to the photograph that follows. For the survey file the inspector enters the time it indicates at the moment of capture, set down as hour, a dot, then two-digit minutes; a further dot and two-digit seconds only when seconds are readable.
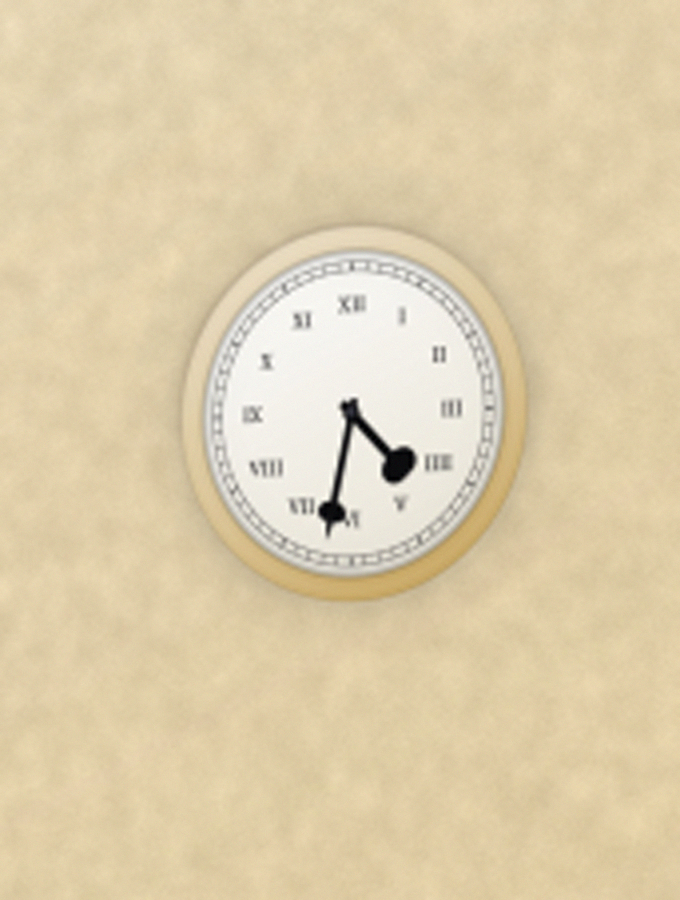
4.32
